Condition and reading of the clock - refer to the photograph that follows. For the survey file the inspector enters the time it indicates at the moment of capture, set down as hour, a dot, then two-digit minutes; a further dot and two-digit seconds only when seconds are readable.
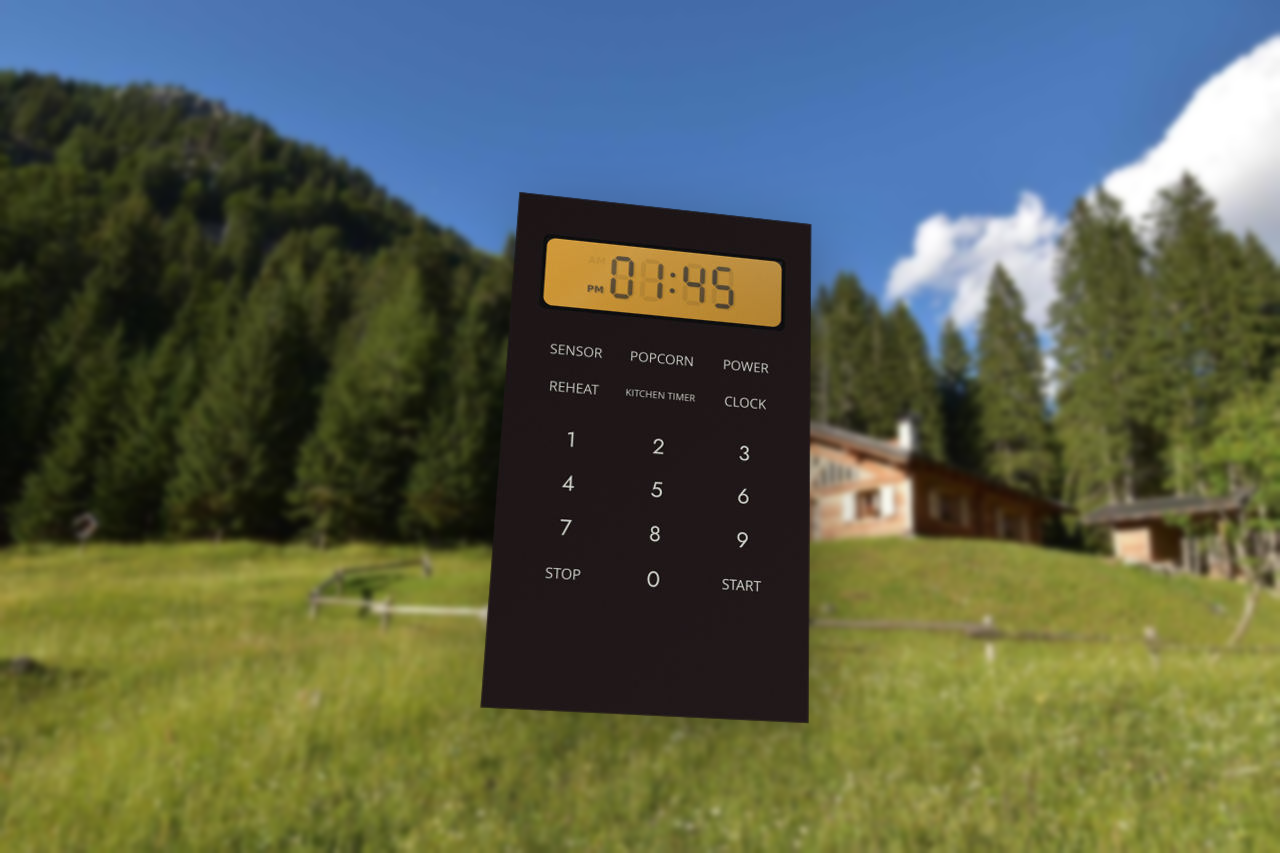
1.45
